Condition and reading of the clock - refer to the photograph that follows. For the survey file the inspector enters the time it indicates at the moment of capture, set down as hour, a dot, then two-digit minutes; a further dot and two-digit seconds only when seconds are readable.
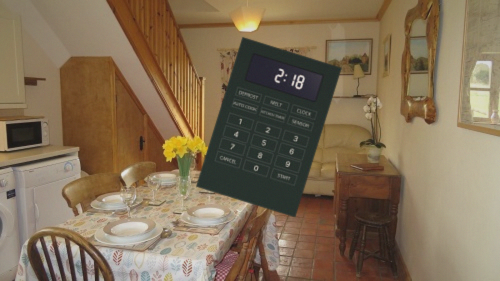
2.18
